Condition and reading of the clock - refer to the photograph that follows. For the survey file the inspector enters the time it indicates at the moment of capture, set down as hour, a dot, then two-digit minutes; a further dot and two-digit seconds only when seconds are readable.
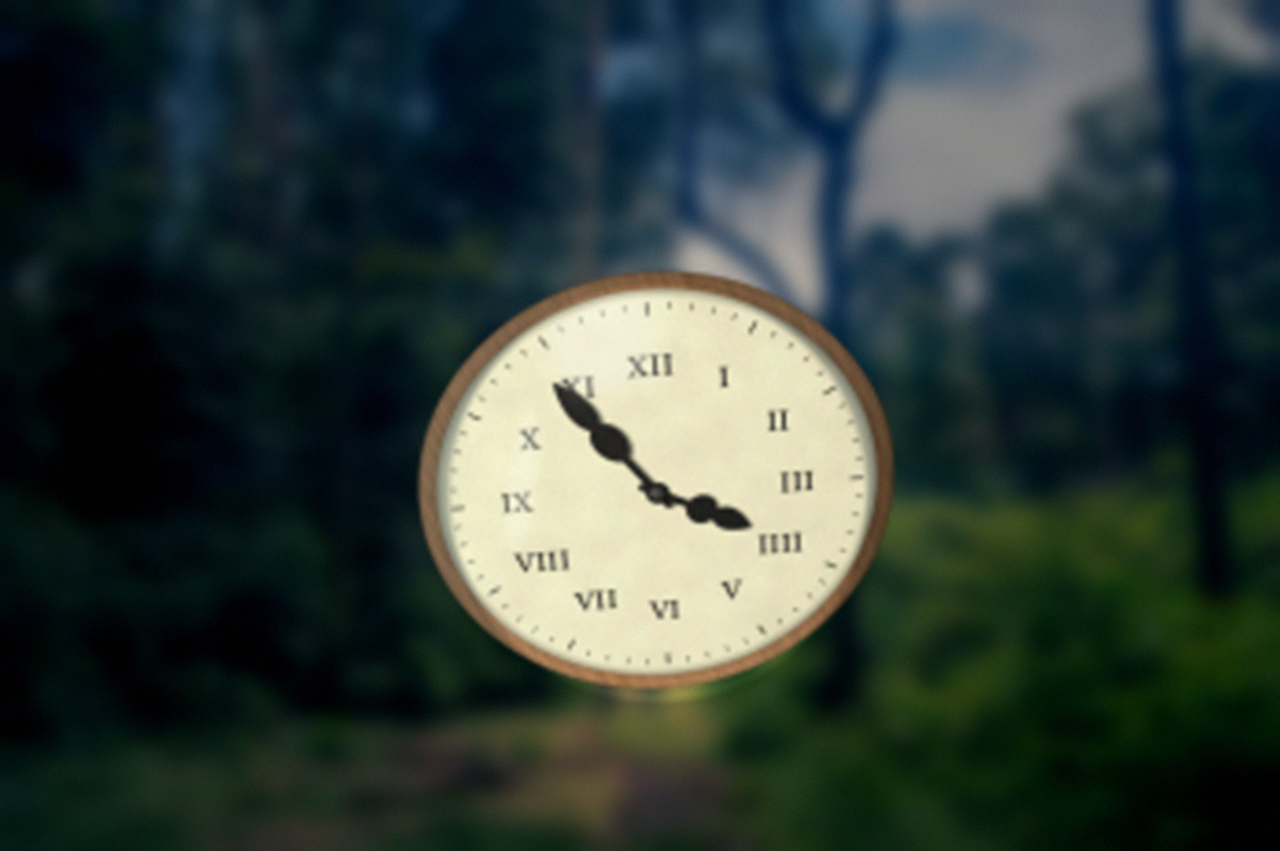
3.54
